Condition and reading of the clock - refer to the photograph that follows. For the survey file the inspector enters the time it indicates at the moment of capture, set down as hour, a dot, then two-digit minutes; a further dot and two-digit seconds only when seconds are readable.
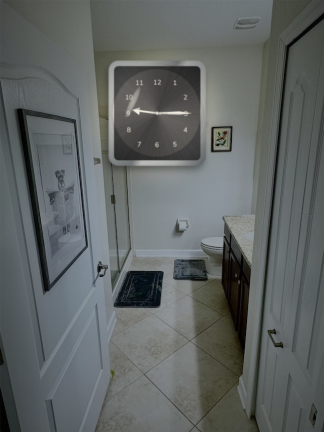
9.15
